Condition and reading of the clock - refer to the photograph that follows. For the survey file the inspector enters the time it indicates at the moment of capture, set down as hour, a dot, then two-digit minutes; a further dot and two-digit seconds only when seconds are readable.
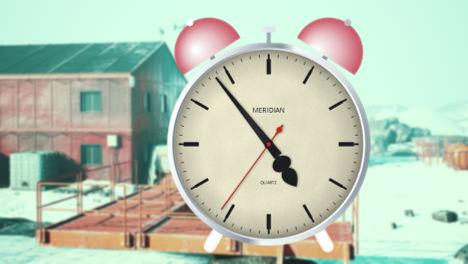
4.53.36
